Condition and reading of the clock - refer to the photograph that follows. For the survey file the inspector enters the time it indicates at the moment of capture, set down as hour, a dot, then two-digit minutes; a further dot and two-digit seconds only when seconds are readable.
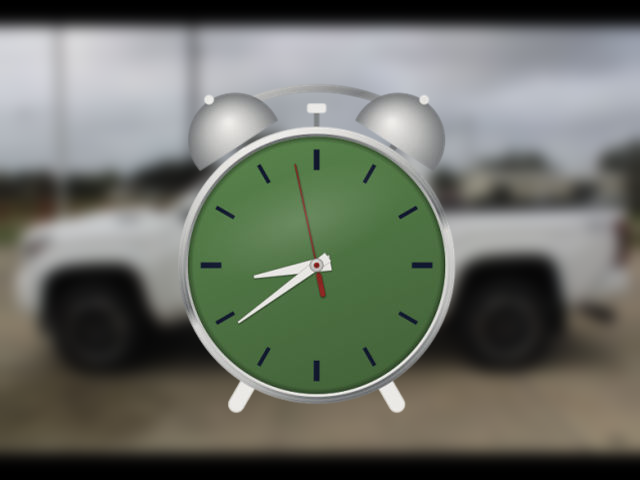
8.38.58
